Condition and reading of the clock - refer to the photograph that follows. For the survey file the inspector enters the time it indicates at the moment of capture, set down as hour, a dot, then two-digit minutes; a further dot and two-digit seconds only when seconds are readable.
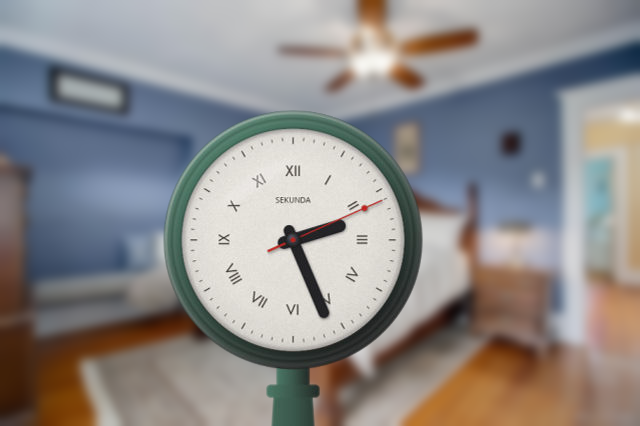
2.26.11
